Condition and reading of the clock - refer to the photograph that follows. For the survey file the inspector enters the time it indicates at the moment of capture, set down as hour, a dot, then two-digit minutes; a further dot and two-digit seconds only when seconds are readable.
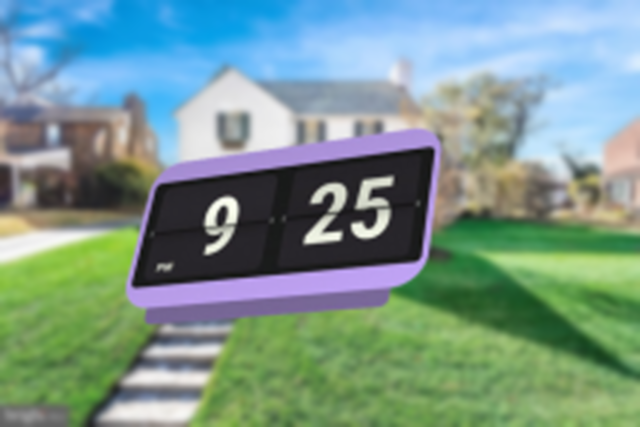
9.25
